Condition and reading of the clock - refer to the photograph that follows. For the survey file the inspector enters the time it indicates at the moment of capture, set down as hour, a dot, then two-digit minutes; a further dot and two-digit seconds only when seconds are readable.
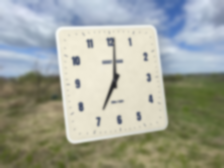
7.01
